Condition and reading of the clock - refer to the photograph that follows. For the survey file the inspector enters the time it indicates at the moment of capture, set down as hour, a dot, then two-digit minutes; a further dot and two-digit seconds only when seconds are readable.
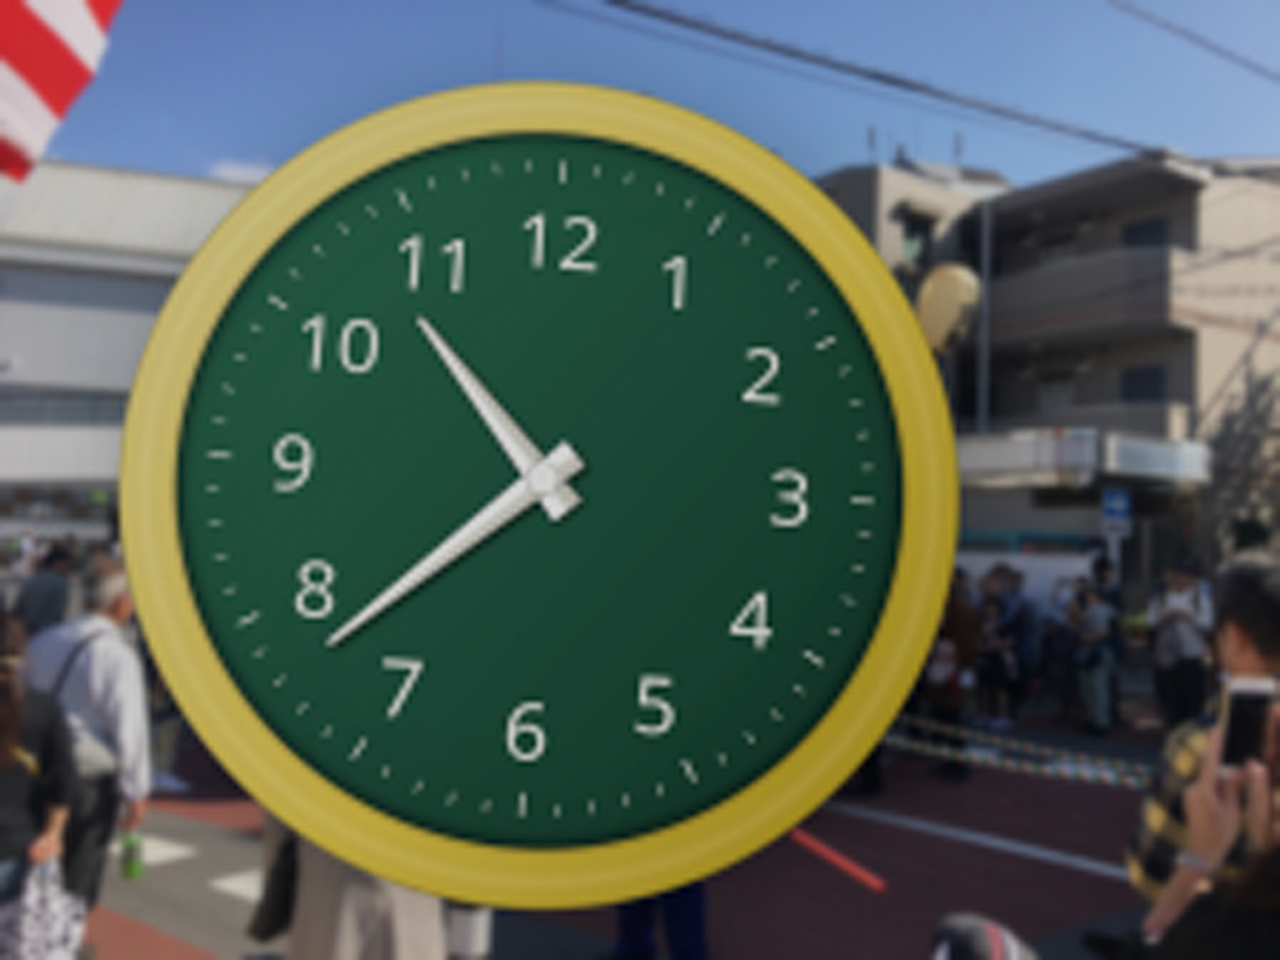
10.38
